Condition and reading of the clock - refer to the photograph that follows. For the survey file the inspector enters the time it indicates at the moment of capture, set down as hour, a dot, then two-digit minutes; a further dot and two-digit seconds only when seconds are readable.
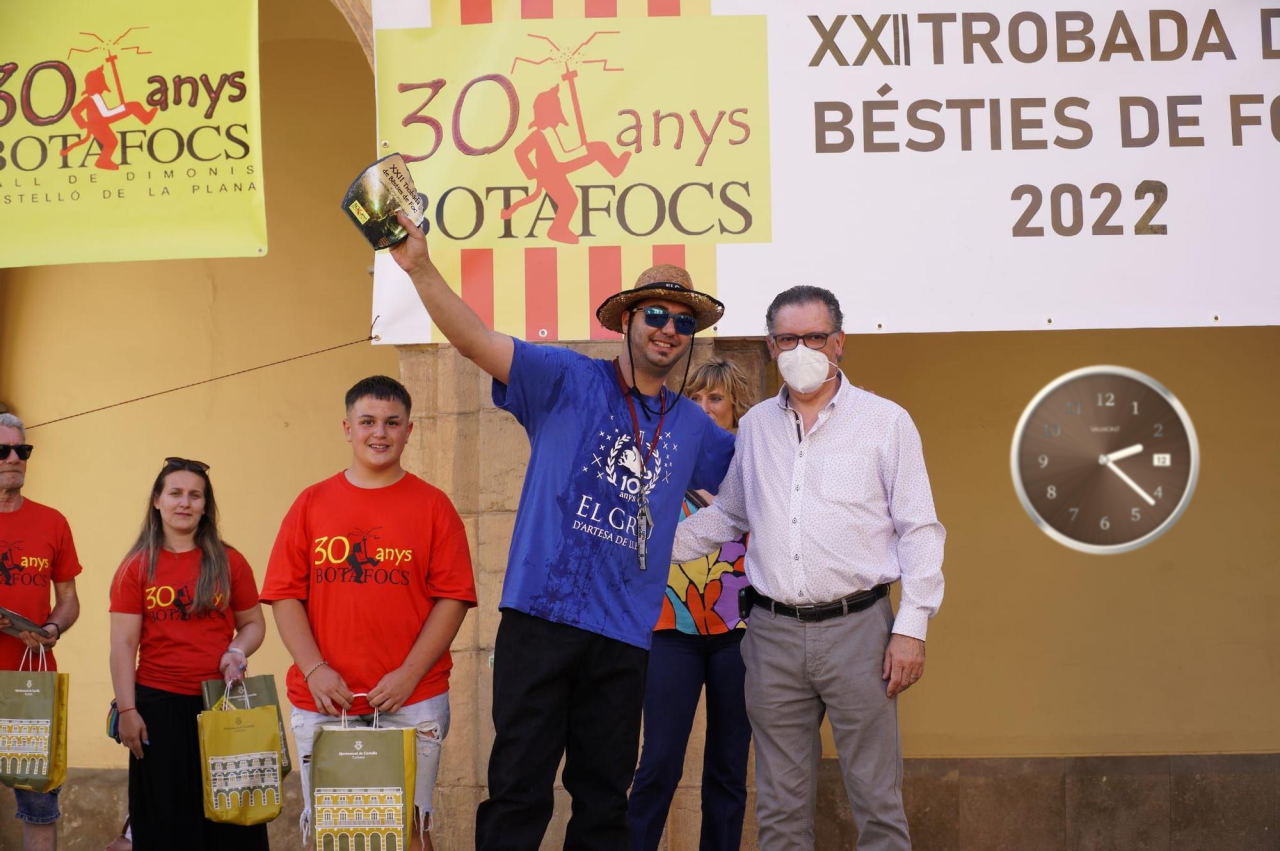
2.22
